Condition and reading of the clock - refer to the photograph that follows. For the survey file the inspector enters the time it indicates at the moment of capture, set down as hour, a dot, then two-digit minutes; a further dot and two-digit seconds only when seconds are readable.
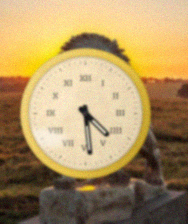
4.29
